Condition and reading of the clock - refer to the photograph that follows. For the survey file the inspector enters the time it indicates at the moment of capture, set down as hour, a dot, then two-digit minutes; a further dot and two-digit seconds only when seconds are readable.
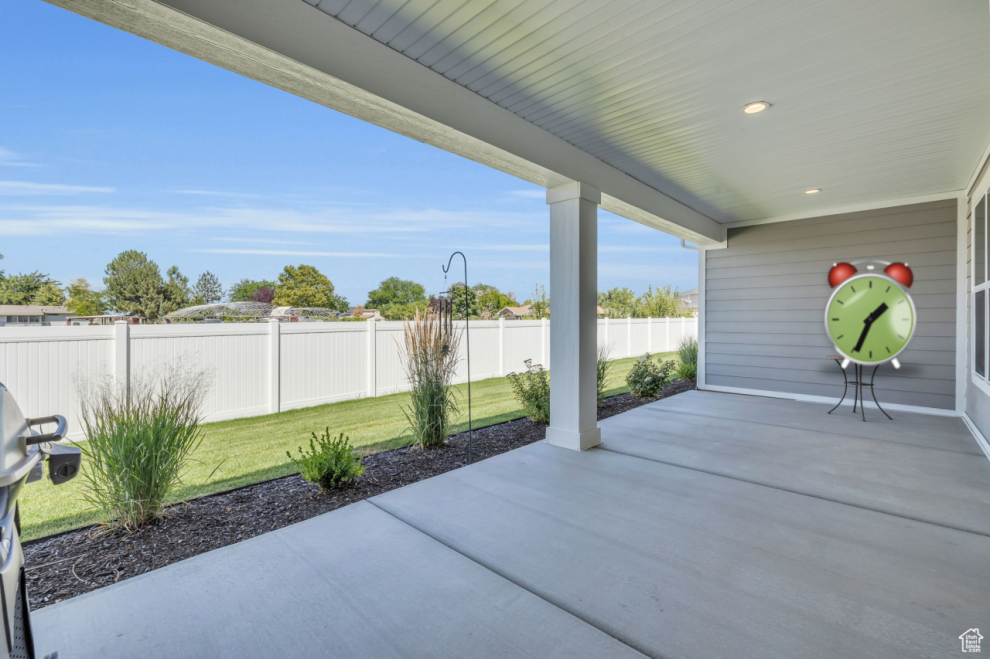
1.34
